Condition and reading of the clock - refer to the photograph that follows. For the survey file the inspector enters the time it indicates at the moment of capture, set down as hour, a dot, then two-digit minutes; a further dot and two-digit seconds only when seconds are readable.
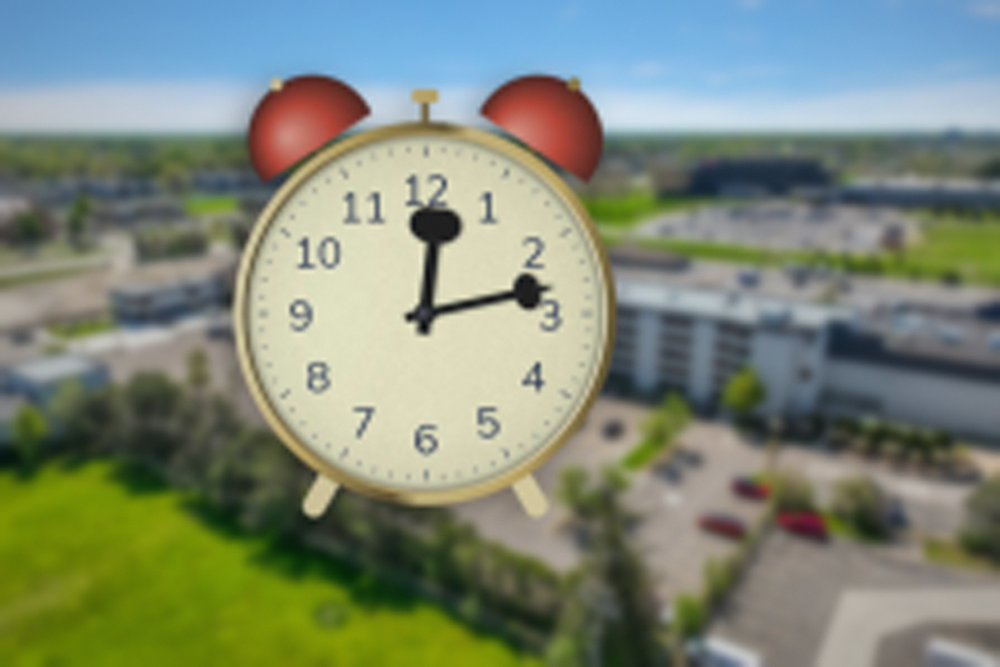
12.13
